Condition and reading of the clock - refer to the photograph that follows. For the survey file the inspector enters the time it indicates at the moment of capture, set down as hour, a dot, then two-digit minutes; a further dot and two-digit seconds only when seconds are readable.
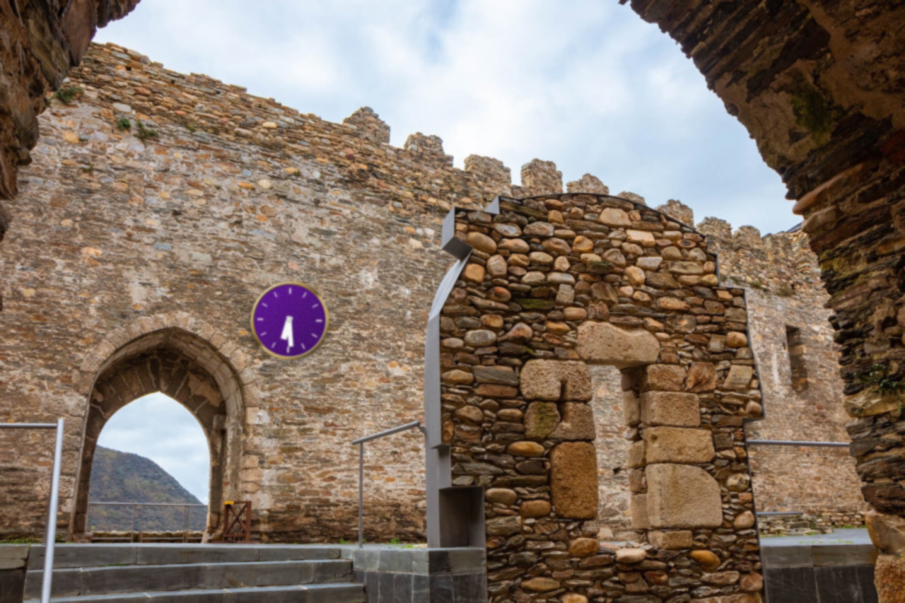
6.29
